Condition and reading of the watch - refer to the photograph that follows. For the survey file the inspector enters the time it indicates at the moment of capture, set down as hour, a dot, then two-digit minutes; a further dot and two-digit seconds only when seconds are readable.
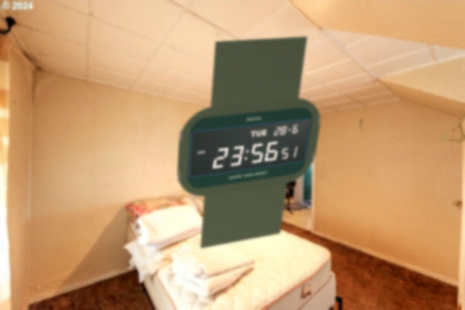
23.56
